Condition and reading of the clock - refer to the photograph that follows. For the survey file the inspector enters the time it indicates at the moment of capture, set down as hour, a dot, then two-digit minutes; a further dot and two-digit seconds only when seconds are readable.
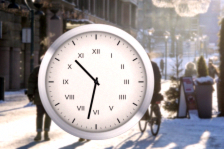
10.32
